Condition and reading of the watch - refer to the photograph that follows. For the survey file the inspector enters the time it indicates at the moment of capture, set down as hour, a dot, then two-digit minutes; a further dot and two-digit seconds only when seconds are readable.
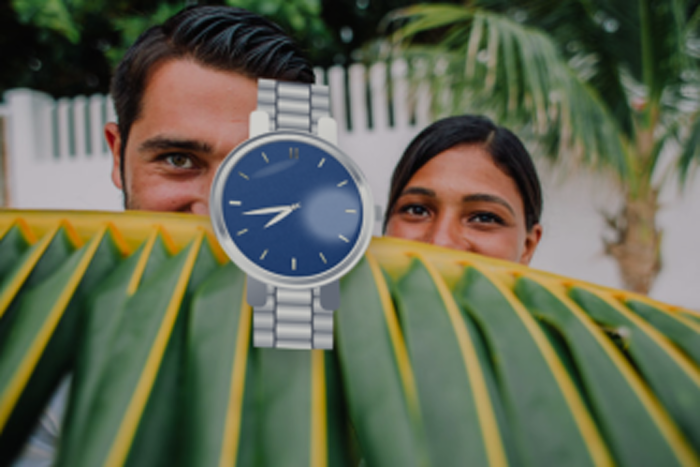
7.43
